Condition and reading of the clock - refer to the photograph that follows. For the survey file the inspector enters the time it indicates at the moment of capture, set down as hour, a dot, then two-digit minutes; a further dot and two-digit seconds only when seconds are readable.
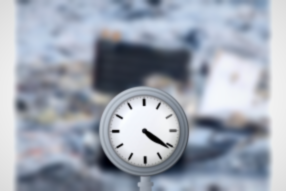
4.21
